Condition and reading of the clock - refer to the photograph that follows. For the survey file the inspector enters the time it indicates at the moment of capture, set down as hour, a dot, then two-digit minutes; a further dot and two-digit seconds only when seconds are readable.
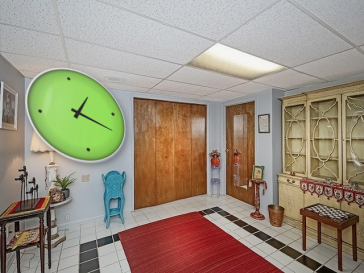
1.20
